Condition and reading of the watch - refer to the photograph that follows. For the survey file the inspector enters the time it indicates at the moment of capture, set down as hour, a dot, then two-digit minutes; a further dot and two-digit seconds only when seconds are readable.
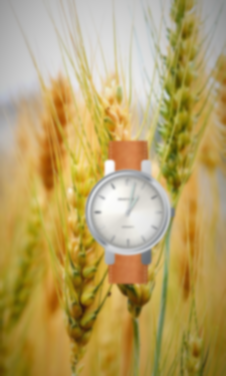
1.02
